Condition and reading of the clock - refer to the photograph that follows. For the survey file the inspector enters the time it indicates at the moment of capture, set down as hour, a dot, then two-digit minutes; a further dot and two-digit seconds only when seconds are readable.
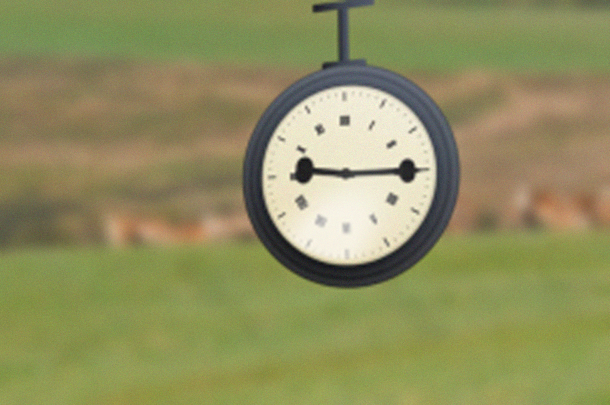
9.15
